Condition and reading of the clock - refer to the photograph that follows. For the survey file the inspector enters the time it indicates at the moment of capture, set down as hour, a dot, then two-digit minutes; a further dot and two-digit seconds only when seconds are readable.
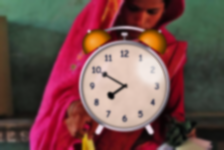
7.50
